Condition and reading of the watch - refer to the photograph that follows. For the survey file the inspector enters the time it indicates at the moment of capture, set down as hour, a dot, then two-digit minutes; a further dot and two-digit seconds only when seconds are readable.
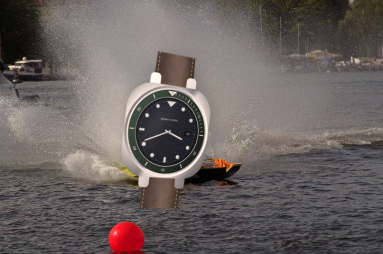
3.41
